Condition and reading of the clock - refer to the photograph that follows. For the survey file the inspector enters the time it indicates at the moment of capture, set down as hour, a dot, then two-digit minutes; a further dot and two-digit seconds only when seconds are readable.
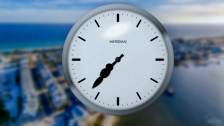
7.37
